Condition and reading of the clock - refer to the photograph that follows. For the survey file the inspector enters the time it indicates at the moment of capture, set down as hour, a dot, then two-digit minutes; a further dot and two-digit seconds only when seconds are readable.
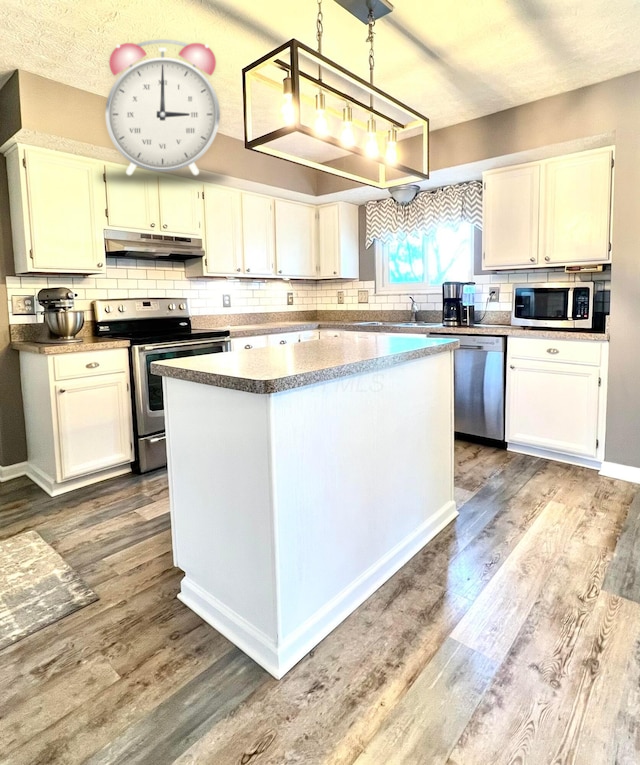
3.00
